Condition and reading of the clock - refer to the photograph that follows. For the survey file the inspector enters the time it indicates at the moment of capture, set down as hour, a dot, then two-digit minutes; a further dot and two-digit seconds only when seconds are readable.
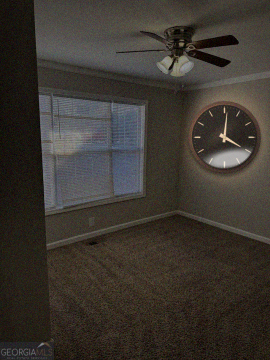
4.01
